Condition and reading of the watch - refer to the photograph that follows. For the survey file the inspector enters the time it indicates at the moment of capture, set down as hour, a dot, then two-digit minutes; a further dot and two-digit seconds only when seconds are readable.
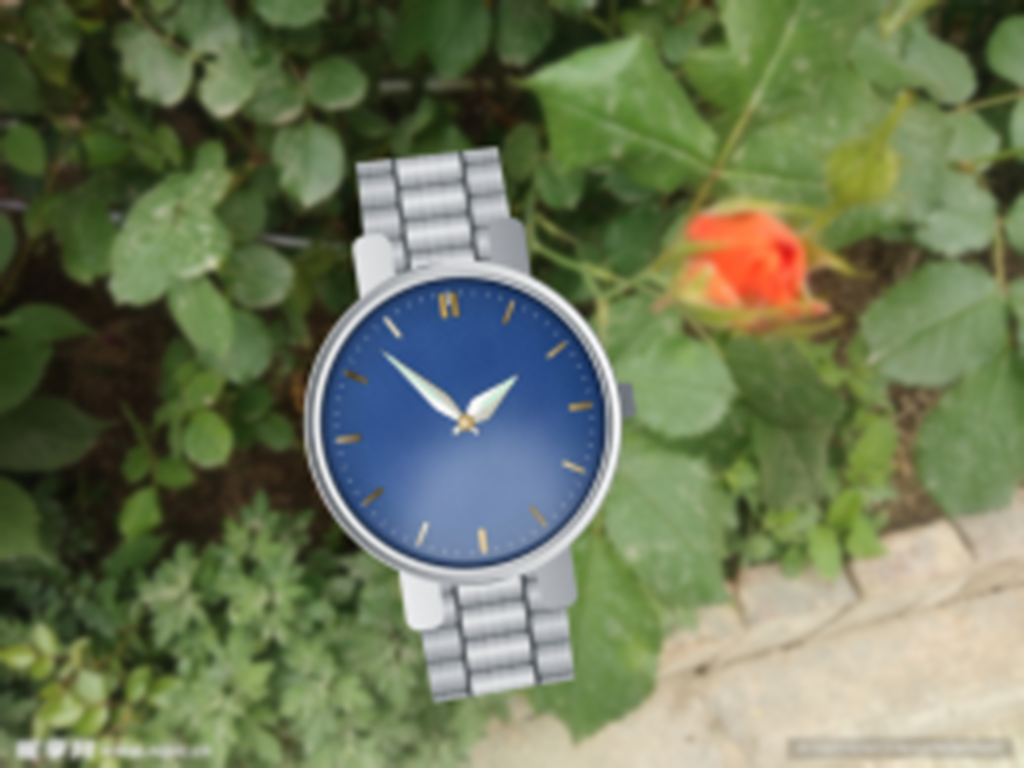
1.53
